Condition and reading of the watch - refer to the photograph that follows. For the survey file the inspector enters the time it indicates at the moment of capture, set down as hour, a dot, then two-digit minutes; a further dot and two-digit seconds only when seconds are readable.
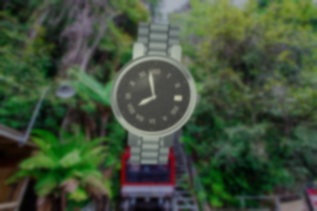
7.58
